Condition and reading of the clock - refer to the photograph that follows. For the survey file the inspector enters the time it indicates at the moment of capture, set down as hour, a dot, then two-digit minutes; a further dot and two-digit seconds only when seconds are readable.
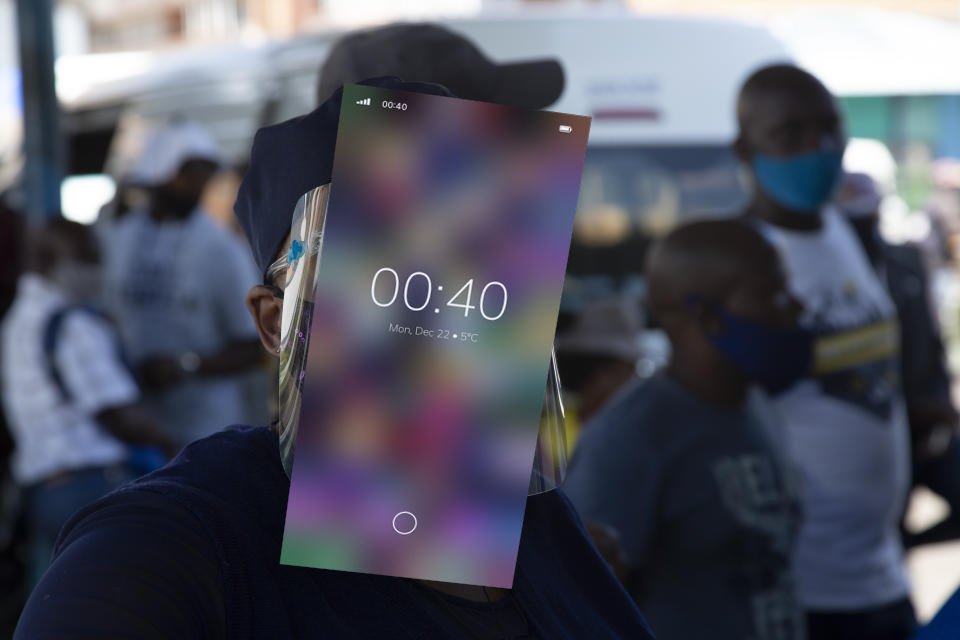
0.40
